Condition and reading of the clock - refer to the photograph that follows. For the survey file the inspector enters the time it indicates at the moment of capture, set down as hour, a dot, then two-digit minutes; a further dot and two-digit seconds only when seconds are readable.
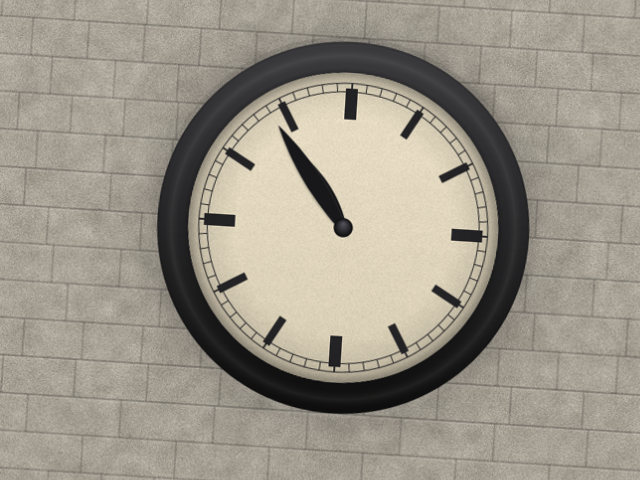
10.54
